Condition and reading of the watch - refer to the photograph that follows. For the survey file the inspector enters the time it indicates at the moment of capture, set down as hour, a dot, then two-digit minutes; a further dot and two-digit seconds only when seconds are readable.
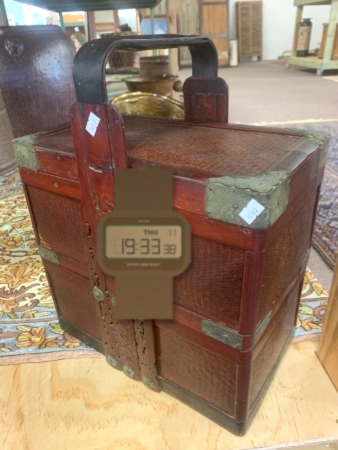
19.33
